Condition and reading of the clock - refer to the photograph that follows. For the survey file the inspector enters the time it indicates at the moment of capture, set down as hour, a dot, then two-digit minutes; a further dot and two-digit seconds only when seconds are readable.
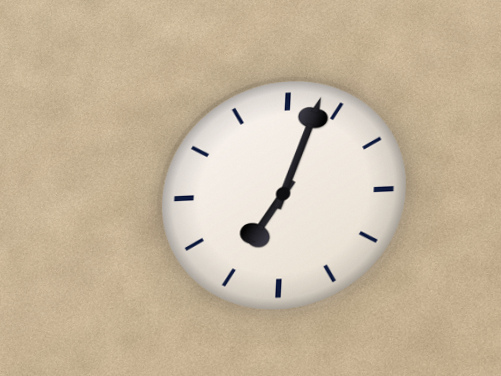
7.03
